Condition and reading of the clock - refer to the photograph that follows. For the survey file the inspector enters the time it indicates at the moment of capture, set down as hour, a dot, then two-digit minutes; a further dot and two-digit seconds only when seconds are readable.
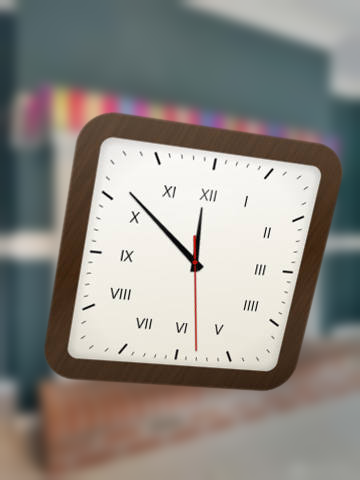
11.51.28
